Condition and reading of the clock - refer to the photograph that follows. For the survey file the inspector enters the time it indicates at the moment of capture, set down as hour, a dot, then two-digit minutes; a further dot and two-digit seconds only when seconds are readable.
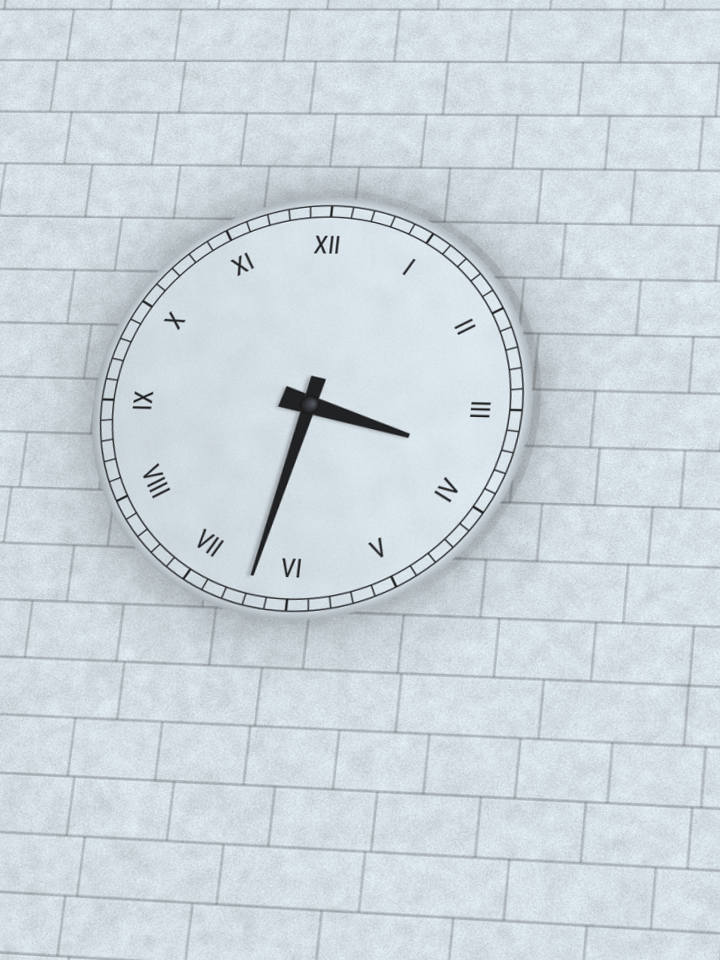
3.32
